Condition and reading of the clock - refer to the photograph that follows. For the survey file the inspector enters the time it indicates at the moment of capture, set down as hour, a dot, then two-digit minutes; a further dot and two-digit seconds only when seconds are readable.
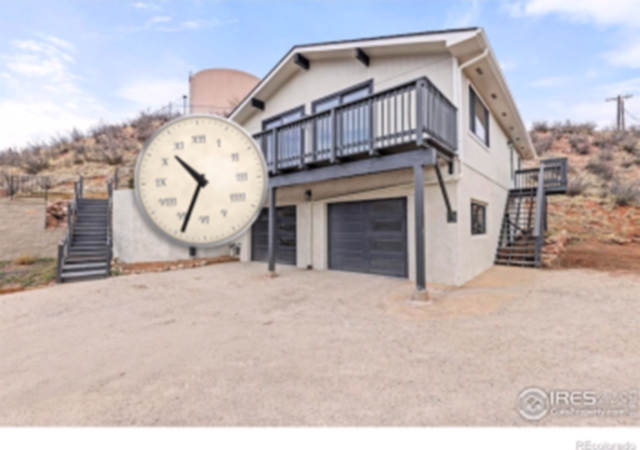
10.34
